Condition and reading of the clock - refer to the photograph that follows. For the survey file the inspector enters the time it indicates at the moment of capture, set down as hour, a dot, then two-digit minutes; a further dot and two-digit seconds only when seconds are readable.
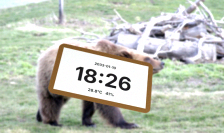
18.26
